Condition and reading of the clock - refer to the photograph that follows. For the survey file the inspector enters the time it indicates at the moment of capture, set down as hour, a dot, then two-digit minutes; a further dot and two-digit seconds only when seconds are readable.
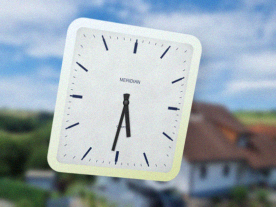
5.31
